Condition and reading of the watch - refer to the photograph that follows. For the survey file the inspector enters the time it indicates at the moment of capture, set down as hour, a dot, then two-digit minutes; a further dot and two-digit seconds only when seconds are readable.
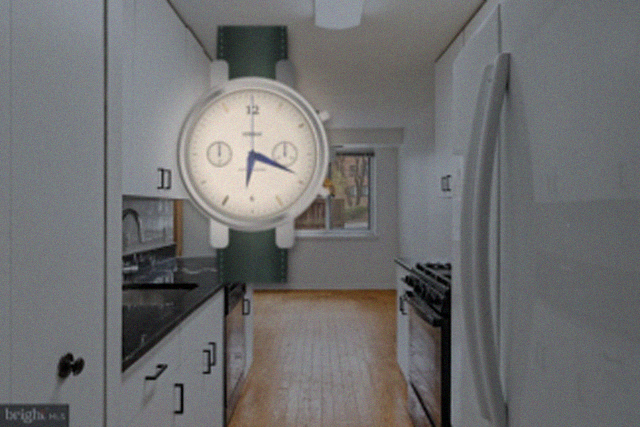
6.19
